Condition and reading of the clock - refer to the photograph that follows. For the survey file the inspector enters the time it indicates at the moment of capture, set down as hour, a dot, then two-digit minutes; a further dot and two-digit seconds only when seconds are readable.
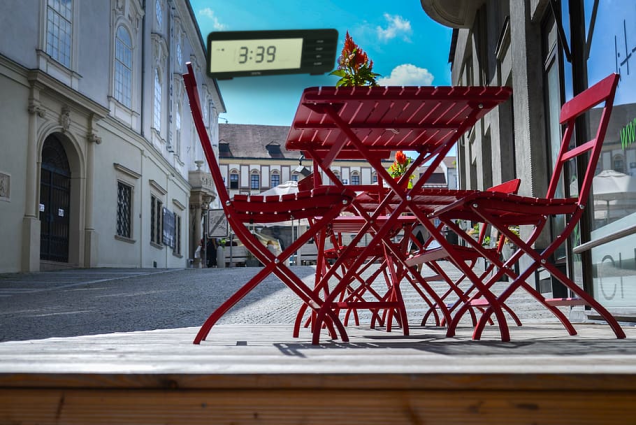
3.39
